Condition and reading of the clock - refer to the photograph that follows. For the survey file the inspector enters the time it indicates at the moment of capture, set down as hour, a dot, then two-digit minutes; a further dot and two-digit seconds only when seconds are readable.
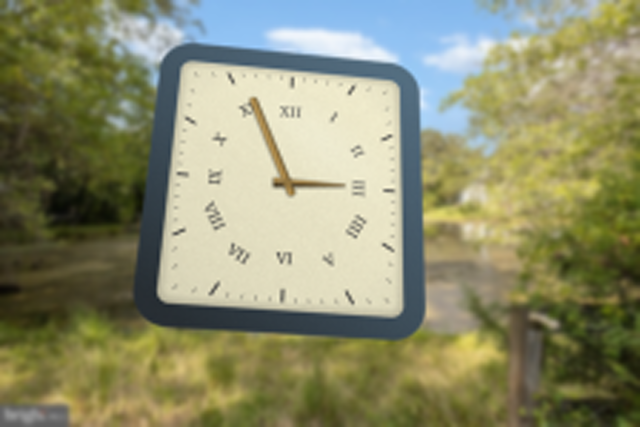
2.56
